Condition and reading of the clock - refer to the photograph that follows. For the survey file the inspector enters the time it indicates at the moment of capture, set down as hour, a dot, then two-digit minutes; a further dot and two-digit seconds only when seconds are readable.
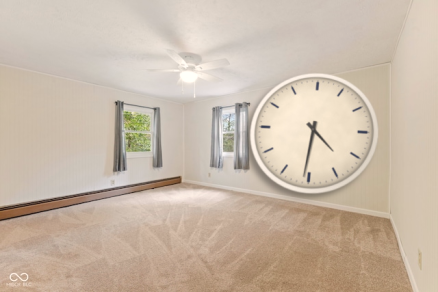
4.31
